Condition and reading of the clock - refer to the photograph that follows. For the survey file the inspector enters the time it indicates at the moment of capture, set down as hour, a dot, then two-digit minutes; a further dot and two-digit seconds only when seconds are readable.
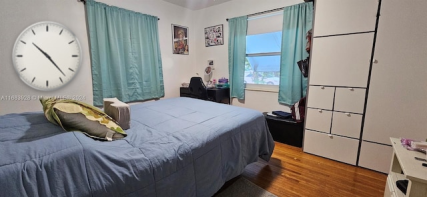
10.23
